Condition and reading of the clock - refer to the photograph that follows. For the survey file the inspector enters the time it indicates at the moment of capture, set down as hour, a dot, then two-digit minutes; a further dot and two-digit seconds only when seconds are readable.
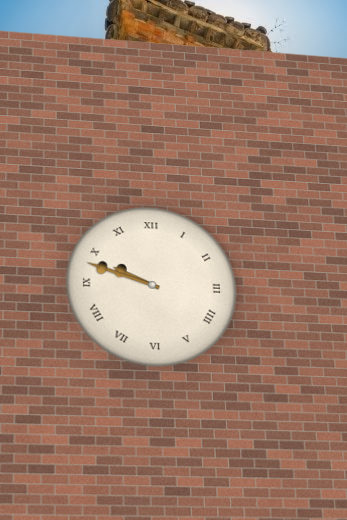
9.48
